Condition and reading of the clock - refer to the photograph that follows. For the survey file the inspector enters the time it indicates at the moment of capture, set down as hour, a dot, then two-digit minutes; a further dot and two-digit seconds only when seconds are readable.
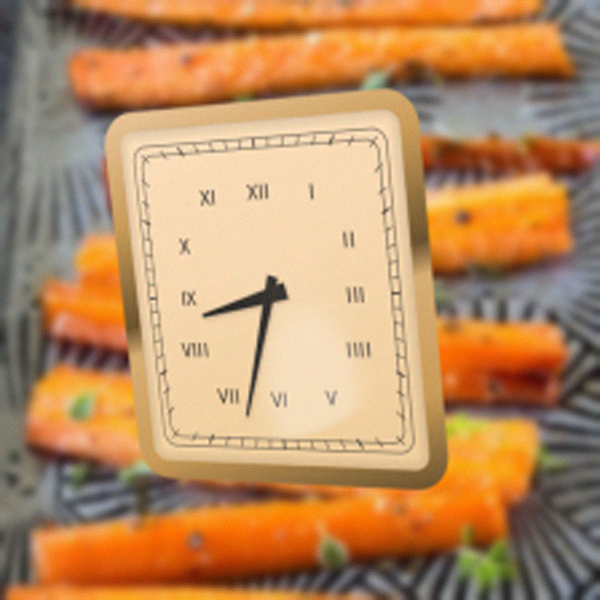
8.33
